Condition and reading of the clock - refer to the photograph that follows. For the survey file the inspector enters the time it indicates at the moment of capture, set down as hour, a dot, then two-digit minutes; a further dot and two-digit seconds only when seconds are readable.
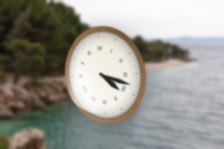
4.18
